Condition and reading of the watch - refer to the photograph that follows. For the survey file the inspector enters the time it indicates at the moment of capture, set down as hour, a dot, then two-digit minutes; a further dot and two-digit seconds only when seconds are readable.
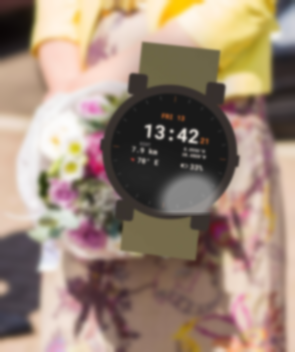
13.42
